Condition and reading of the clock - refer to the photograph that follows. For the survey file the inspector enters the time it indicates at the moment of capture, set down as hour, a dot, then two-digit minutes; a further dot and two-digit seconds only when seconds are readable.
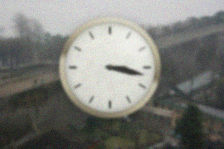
3.17
